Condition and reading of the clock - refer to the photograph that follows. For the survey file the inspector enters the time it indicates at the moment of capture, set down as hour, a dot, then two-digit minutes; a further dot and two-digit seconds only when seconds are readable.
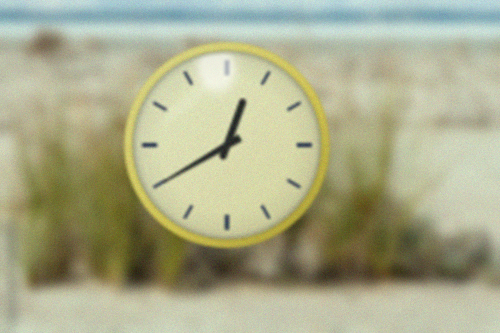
12.40
